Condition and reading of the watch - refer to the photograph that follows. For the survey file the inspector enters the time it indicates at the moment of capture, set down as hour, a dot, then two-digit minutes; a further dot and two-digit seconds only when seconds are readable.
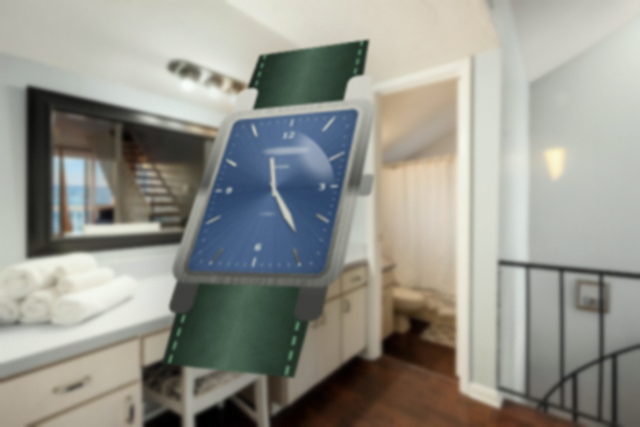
11.24
